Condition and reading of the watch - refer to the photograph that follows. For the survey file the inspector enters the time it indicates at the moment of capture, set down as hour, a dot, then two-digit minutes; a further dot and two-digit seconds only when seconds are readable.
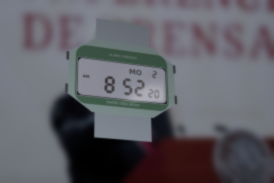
8.52
